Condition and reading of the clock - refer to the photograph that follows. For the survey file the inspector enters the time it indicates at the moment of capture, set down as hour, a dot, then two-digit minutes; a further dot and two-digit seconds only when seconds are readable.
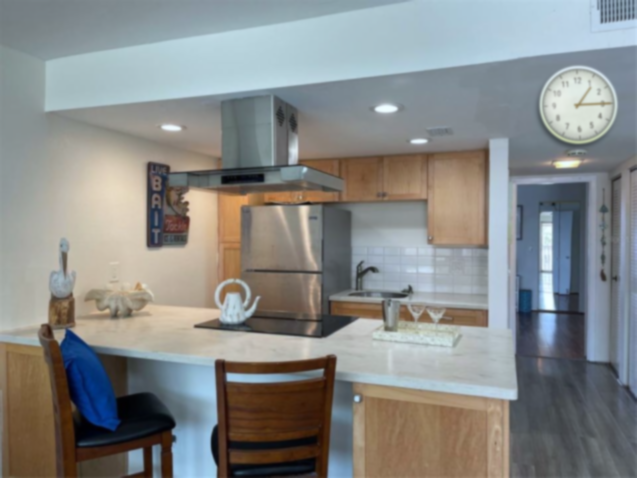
1.15
